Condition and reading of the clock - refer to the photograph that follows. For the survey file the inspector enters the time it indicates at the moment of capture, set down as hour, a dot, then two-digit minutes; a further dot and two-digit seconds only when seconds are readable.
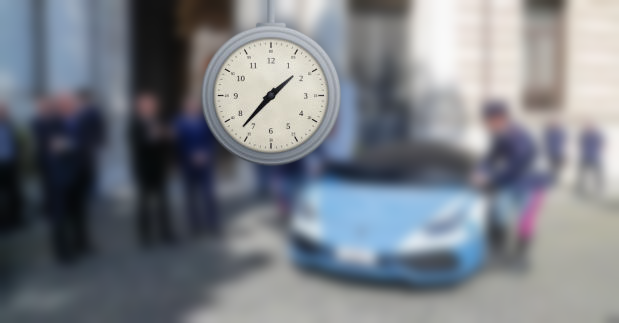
1.37
